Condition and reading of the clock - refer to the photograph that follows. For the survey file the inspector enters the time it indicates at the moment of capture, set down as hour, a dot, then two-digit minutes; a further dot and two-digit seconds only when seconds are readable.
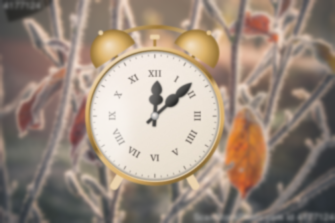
12.08
